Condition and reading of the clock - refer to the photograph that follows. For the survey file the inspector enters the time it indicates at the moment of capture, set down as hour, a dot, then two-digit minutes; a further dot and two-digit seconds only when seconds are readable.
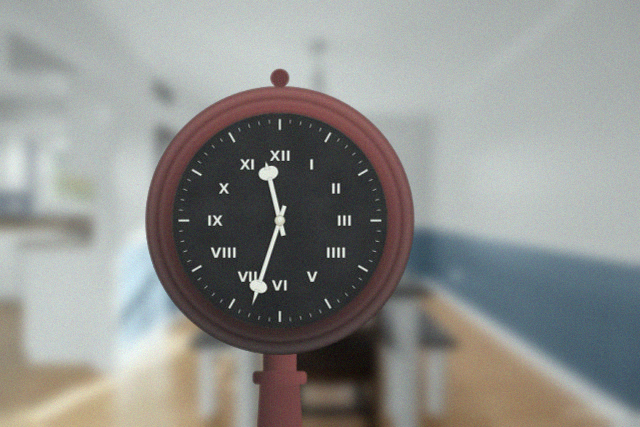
11.33
